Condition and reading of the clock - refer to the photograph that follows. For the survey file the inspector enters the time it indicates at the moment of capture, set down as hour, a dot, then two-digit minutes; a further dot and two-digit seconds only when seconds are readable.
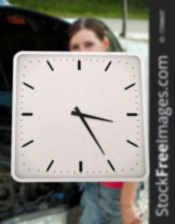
3.25
